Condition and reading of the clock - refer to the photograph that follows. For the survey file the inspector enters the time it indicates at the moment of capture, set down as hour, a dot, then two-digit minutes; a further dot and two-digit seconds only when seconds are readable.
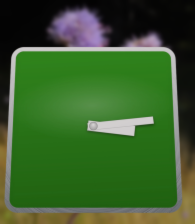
3.14
